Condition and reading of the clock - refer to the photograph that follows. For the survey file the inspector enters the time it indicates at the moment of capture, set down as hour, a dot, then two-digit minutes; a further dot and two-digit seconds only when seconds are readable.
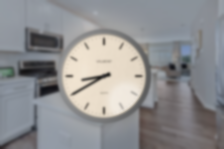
8.40
